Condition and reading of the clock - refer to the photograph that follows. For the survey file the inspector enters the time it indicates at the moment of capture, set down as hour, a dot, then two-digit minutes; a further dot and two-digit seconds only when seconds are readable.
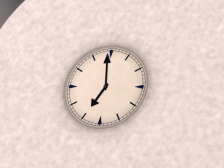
6.59
